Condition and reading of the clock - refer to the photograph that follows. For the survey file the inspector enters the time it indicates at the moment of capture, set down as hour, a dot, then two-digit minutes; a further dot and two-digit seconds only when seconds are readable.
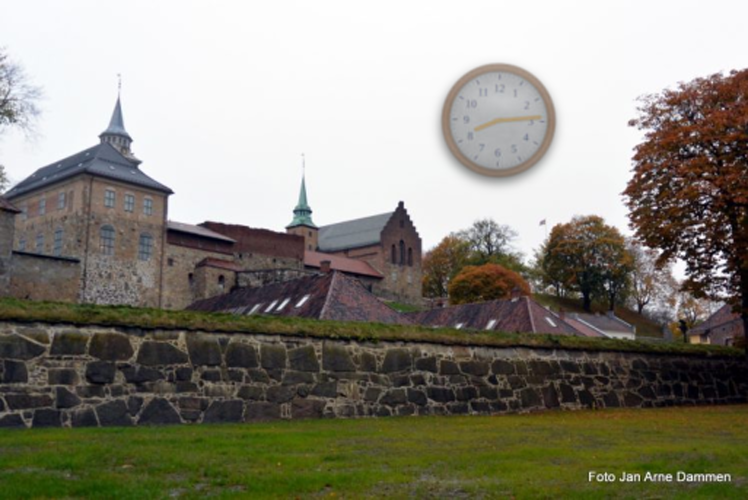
8.14
